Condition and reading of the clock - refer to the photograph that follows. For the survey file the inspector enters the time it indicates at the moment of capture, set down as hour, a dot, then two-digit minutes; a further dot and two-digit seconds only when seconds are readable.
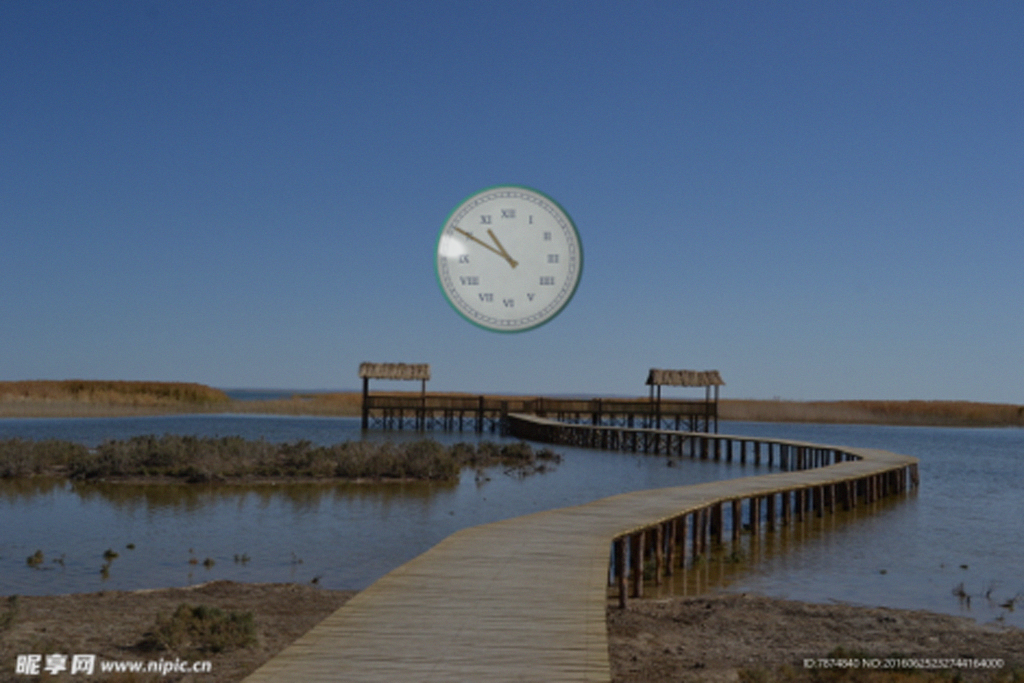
10.50
